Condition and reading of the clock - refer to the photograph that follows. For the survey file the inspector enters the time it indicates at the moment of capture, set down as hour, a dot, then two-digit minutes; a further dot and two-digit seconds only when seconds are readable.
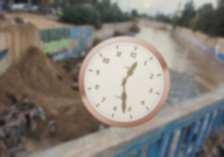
12.27
